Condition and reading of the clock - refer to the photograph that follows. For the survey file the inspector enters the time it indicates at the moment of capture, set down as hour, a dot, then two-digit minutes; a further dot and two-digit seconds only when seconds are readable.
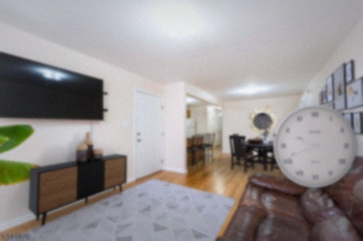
9.41
